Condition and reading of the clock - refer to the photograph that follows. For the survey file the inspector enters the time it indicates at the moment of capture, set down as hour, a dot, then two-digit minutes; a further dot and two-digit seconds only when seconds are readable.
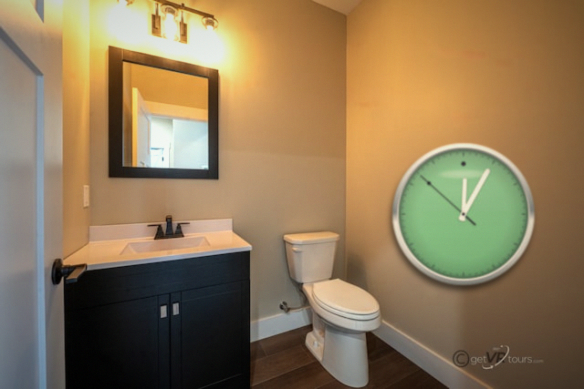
12.04.52
